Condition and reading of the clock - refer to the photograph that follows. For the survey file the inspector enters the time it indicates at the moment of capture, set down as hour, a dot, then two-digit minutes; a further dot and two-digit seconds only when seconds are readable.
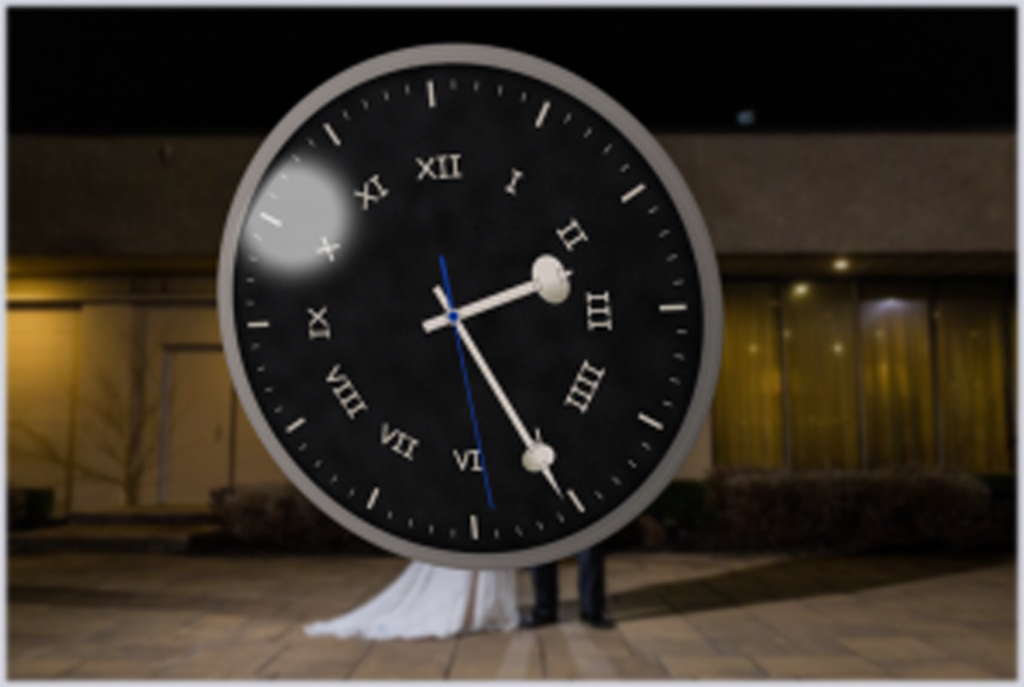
2.25.29
